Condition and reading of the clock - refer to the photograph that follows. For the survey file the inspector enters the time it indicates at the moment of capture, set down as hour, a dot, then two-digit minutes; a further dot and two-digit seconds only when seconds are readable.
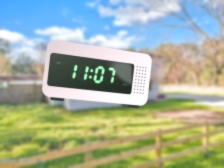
11.07
